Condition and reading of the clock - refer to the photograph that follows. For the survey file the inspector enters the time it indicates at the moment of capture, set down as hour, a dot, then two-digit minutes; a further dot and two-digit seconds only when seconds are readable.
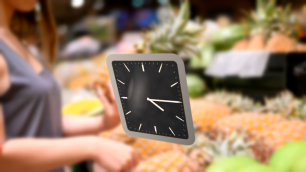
4.15
